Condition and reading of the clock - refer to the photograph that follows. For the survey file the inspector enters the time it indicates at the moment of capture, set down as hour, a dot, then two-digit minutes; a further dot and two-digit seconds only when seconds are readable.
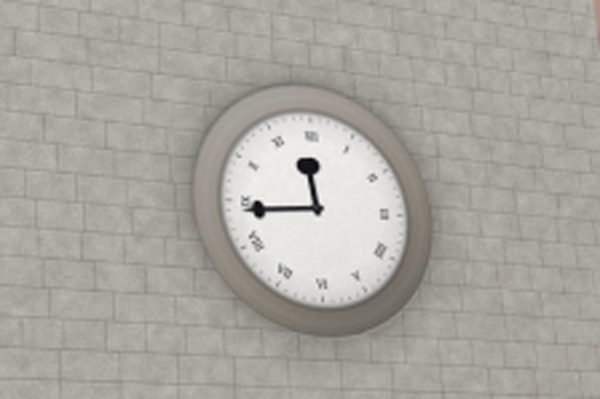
11.44
